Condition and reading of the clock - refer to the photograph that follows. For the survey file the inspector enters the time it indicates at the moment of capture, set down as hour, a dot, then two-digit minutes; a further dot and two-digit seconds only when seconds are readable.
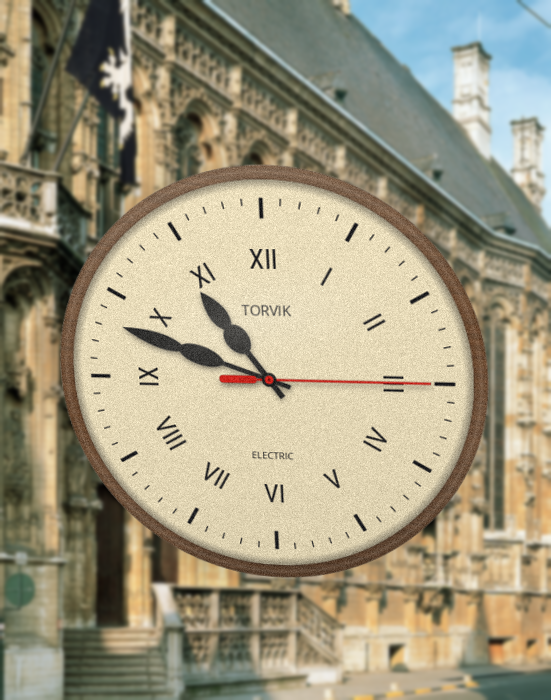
10.48.15
